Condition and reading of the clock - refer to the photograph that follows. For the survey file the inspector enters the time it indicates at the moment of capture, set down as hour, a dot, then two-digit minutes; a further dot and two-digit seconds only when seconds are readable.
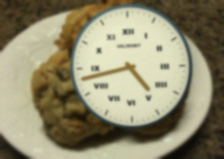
4.43
